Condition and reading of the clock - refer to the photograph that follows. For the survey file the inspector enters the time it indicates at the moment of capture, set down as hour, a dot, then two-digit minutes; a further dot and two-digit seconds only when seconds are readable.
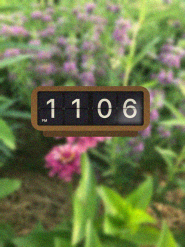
11.06
